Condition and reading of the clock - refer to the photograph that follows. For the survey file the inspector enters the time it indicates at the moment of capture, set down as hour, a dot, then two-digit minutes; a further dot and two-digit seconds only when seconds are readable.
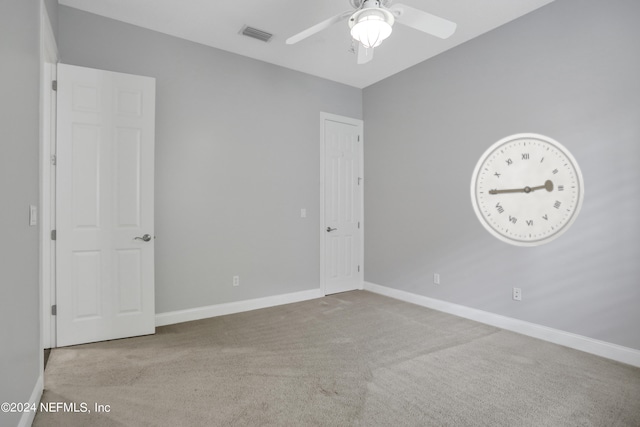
2.45
